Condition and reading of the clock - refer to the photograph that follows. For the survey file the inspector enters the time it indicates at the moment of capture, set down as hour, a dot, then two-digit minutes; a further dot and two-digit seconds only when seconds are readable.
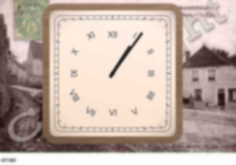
1.06
